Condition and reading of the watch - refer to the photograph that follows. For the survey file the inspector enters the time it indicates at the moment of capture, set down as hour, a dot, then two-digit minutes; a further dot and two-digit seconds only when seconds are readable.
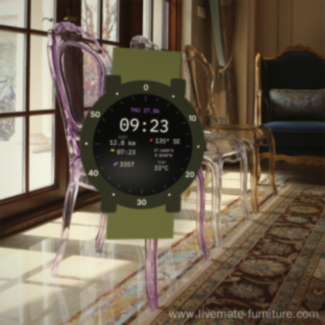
9.23
